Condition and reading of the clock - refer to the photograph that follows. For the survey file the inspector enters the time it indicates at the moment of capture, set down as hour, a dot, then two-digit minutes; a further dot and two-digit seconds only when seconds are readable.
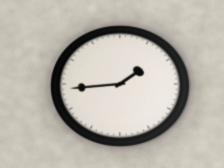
1.44
